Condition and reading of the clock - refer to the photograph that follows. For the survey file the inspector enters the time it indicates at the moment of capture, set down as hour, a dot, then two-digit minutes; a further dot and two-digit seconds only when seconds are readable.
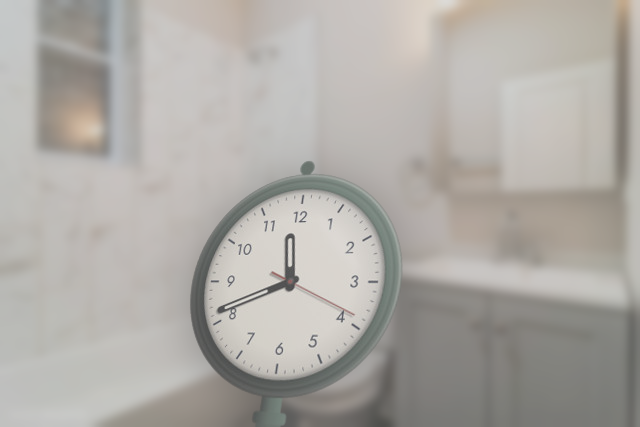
11.41.19
